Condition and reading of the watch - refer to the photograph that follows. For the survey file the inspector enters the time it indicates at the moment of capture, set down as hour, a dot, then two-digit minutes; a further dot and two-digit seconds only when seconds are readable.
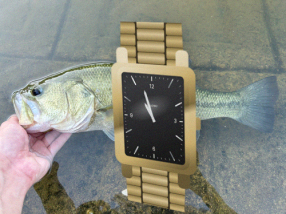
10.57
